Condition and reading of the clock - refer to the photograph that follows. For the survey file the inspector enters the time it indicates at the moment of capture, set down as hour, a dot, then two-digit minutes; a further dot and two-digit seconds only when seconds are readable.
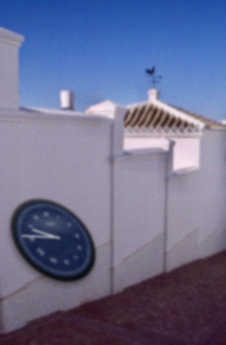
9.46
